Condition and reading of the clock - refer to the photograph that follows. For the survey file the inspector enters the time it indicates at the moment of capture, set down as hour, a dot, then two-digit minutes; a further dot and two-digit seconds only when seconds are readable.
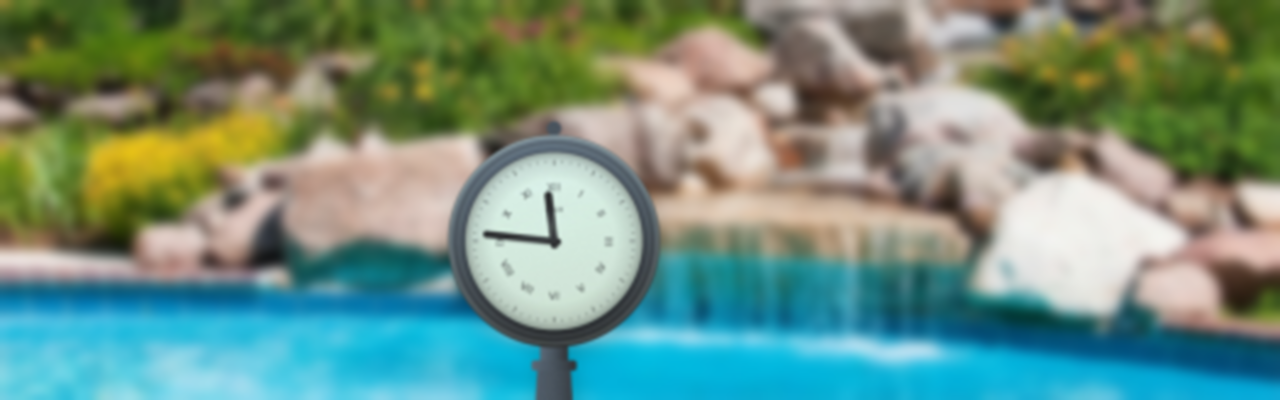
11.46
